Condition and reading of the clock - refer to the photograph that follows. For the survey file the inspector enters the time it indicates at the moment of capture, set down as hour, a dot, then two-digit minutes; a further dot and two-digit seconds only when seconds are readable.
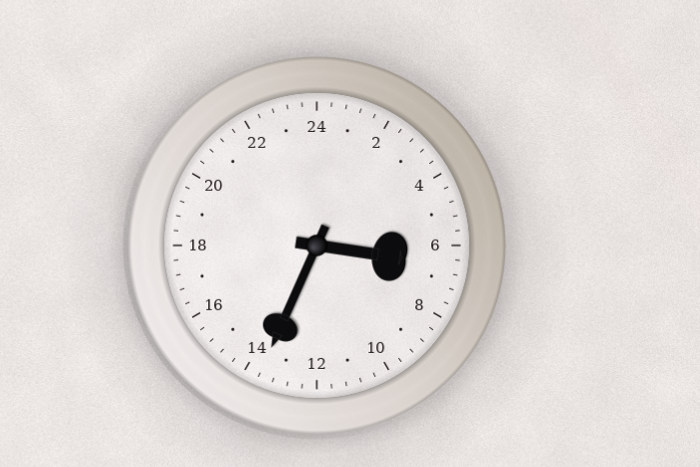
6.34
